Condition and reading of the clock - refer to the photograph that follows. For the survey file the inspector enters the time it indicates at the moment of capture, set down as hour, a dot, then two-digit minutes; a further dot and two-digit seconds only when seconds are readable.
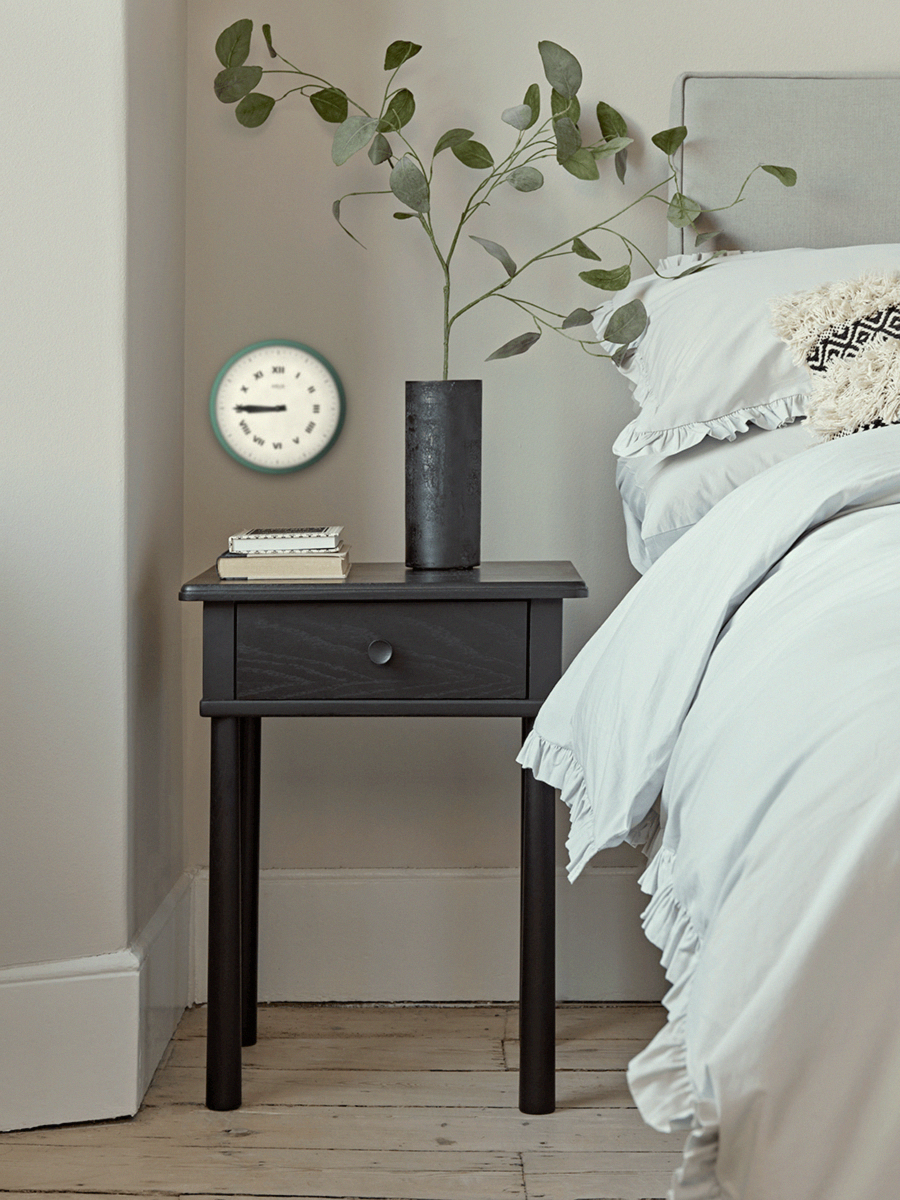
8.45
